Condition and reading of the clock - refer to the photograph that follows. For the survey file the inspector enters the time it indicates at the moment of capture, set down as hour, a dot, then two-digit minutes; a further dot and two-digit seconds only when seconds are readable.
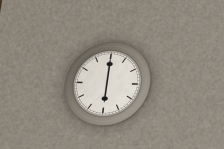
6.00
